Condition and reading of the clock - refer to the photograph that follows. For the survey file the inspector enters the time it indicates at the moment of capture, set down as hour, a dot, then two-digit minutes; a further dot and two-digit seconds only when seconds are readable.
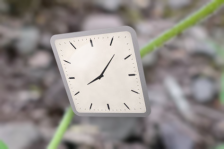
8.07
